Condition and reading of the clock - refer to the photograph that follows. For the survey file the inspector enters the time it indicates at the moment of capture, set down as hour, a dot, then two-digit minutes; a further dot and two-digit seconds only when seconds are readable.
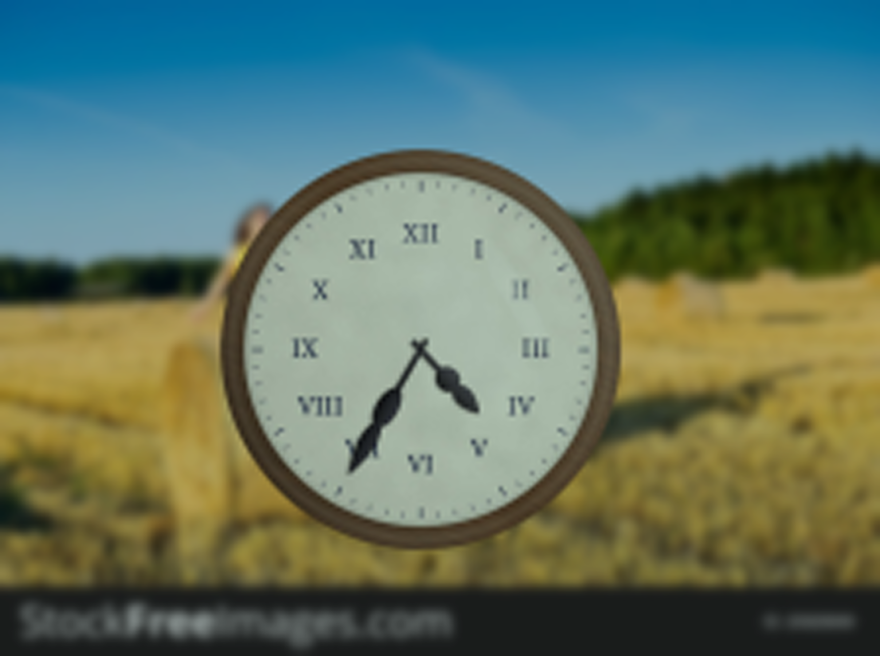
4.35
